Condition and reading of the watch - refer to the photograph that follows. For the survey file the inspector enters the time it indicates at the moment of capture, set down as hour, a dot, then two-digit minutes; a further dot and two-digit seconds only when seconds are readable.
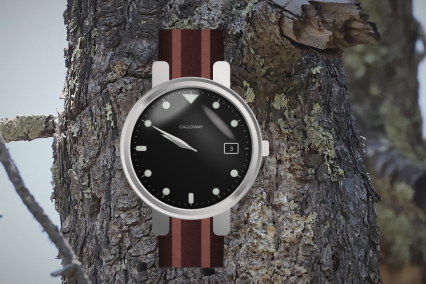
9.50
